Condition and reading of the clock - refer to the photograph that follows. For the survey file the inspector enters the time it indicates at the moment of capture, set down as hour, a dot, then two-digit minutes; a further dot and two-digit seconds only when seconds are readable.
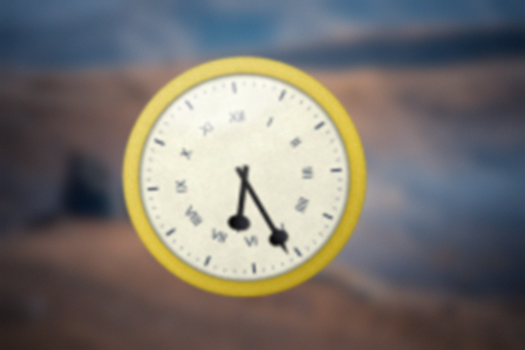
6.26
